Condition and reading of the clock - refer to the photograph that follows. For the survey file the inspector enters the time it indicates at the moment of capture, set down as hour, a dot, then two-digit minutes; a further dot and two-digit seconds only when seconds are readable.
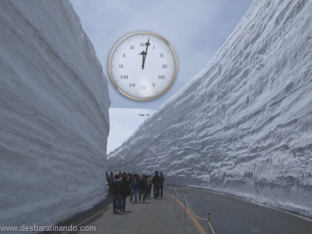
12.02
